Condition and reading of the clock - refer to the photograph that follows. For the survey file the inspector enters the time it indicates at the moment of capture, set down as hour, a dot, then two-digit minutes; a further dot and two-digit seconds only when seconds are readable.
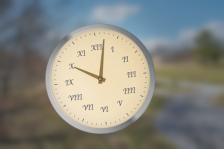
10.02
